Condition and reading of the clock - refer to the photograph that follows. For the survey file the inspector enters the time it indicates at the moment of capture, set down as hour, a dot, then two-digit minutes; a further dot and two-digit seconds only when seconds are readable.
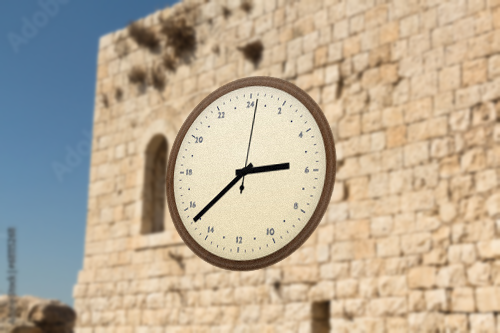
5.38.01
